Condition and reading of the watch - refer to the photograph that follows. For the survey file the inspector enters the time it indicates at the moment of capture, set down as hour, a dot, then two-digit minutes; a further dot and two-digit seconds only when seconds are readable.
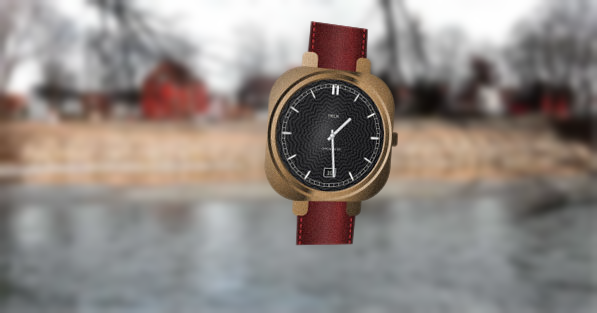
1.29
